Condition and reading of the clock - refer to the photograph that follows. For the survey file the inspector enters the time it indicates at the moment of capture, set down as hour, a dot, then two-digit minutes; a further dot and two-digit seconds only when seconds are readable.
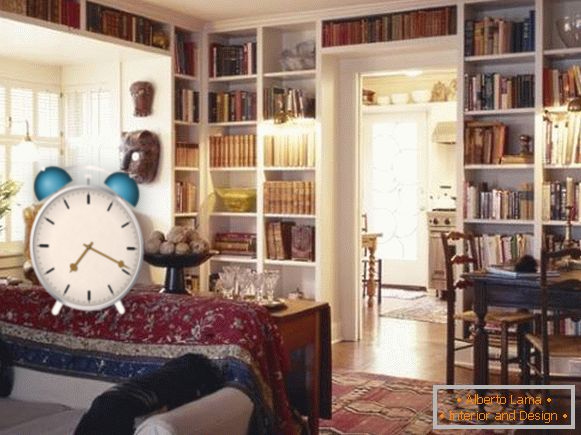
7.19
